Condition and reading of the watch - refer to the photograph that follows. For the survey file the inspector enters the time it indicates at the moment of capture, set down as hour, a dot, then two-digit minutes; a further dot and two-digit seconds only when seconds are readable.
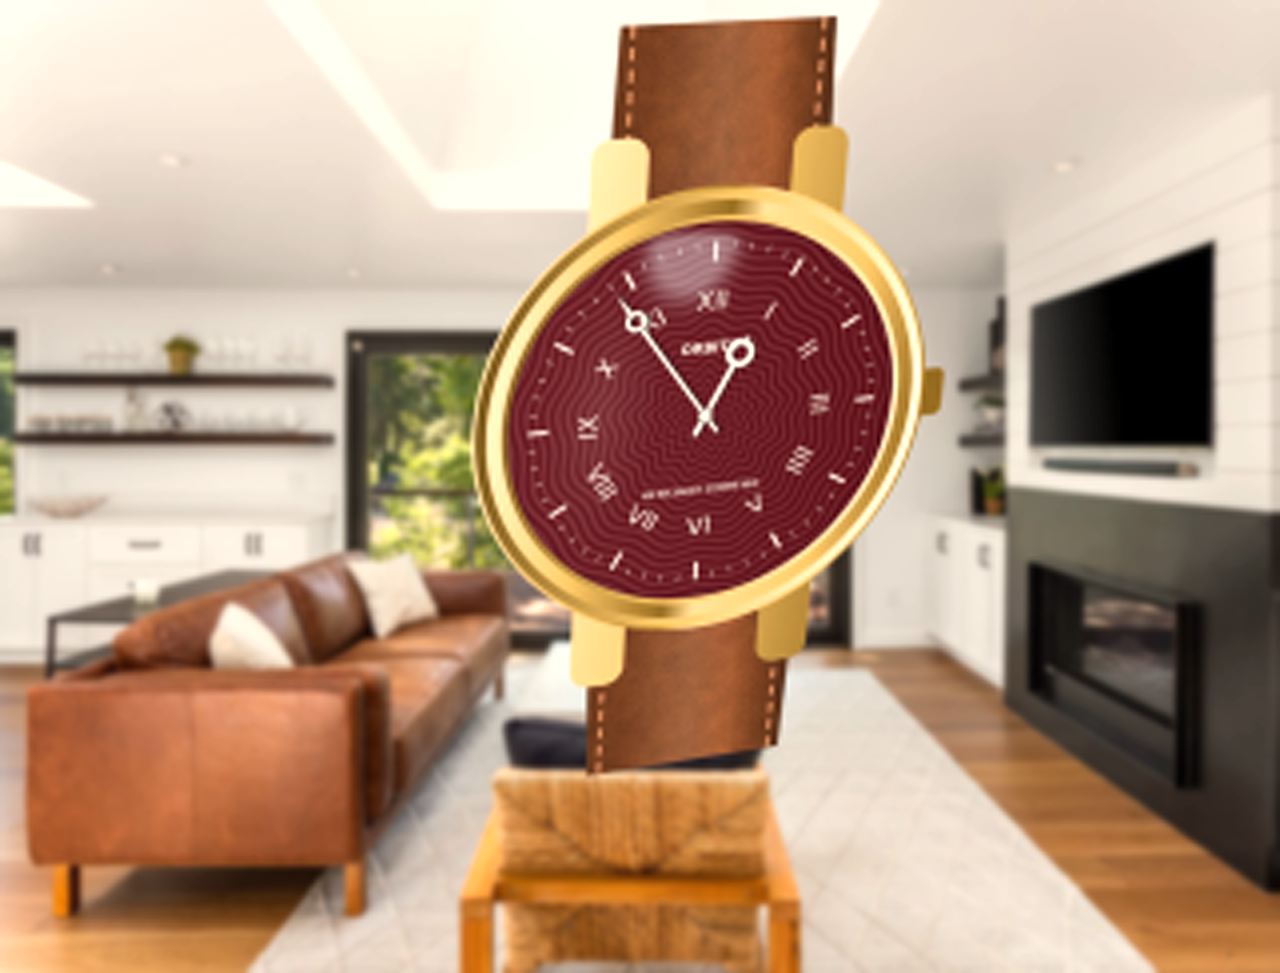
12.54
